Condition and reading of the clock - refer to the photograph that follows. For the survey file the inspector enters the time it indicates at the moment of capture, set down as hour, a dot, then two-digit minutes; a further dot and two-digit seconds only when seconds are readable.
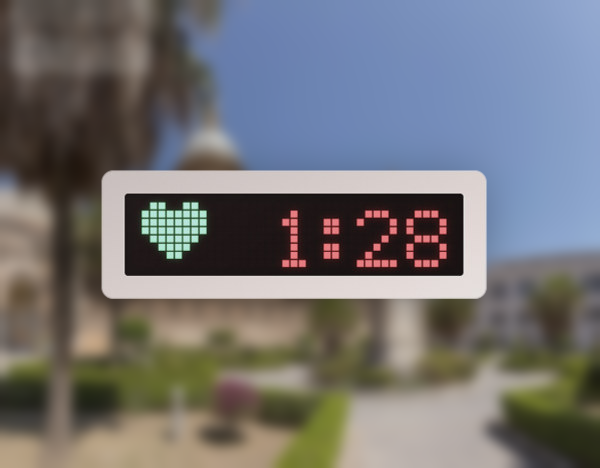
1.28
